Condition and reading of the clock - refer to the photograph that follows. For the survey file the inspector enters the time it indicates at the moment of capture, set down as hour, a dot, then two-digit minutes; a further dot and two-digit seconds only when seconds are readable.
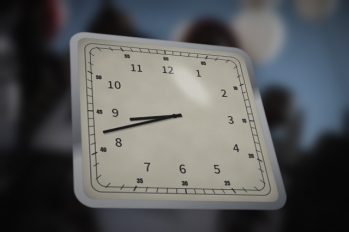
8.42
